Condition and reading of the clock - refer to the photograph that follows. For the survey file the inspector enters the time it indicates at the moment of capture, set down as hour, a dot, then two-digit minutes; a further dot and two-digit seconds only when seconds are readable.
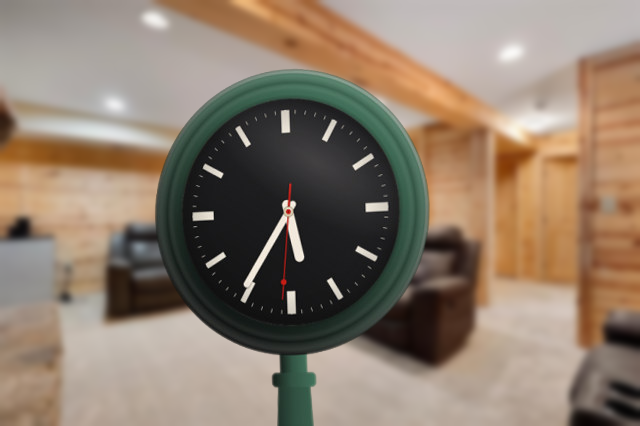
5.35.31
